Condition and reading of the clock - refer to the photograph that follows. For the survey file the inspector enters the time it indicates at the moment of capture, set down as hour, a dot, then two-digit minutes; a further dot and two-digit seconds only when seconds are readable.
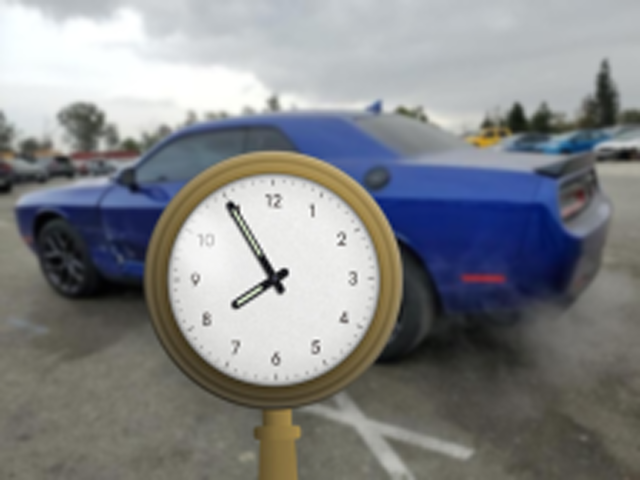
7.55
